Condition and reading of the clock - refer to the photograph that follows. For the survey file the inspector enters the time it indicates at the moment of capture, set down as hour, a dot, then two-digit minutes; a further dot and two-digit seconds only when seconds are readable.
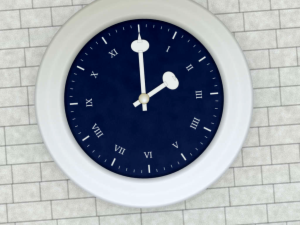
2.00
